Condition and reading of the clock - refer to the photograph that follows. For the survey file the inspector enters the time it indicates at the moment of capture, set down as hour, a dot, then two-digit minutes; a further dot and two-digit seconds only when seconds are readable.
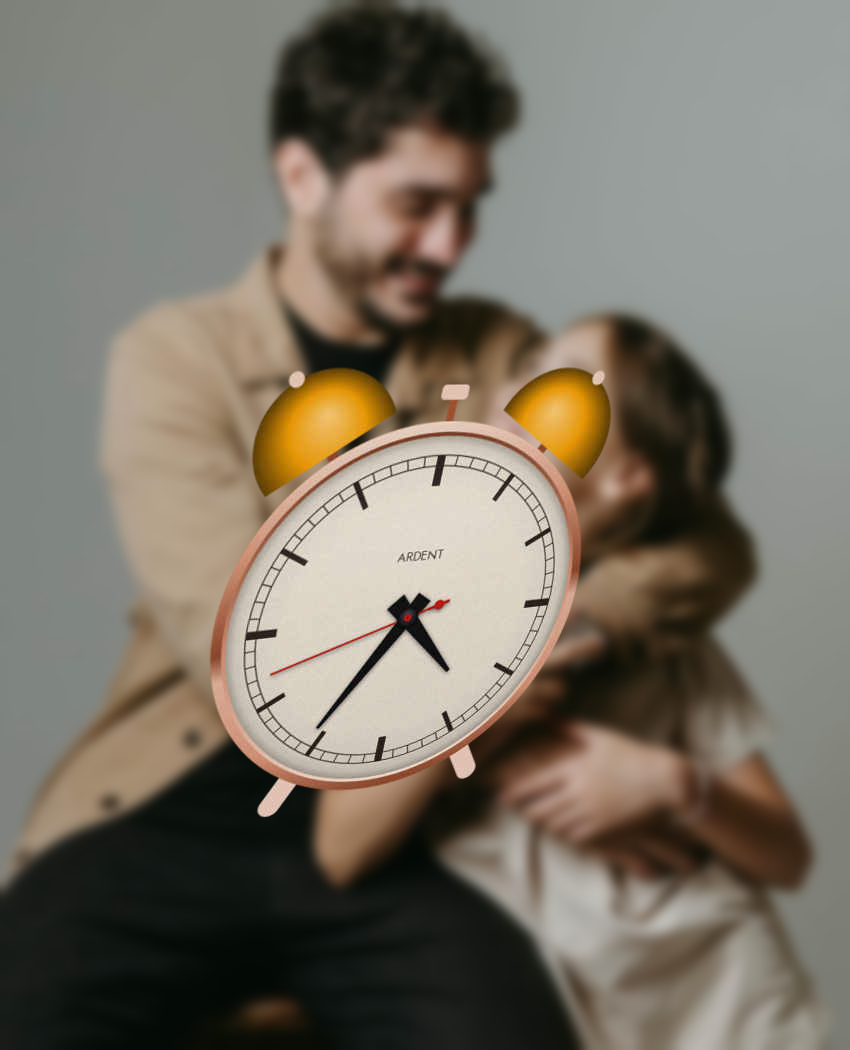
4.35.42
